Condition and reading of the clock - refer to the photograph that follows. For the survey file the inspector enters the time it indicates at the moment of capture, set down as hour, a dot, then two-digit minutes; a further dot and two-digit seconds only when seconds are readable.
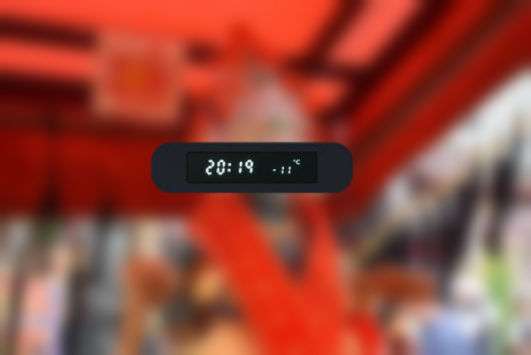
20.19
